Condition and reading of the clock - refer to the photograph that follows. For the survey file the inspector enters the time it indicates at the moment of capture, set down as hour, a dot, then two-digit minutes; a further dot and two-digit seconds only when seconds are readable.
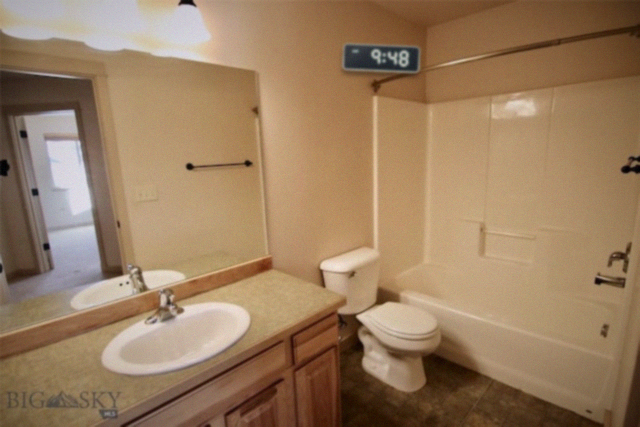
9.48
